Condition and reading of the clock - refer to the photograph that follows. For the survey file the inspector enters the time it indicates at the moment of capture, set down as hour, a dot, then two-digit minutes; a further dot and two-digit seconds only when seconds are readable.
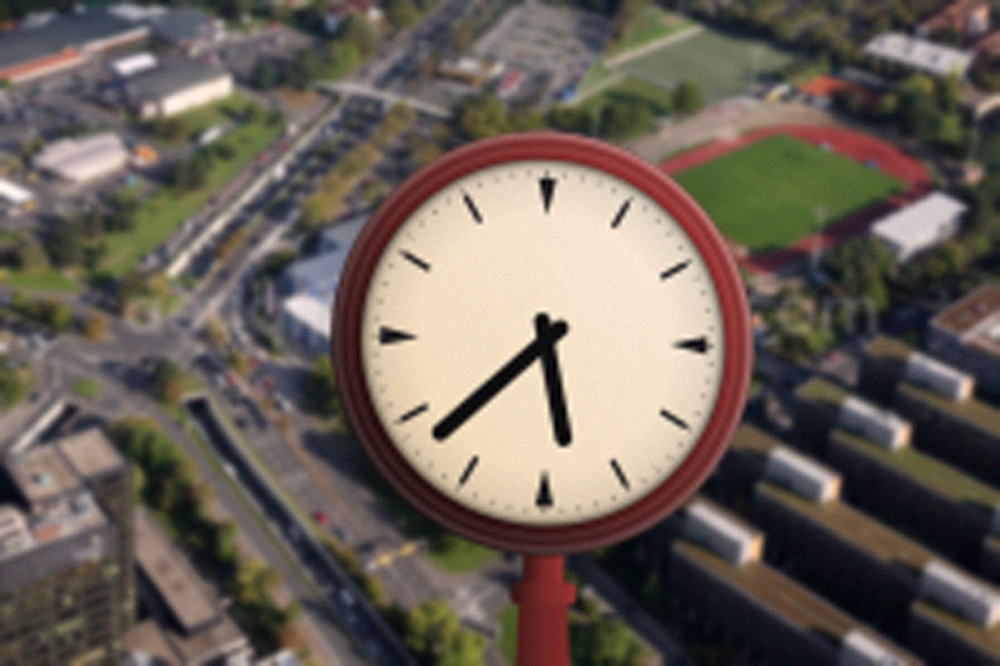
5.38
